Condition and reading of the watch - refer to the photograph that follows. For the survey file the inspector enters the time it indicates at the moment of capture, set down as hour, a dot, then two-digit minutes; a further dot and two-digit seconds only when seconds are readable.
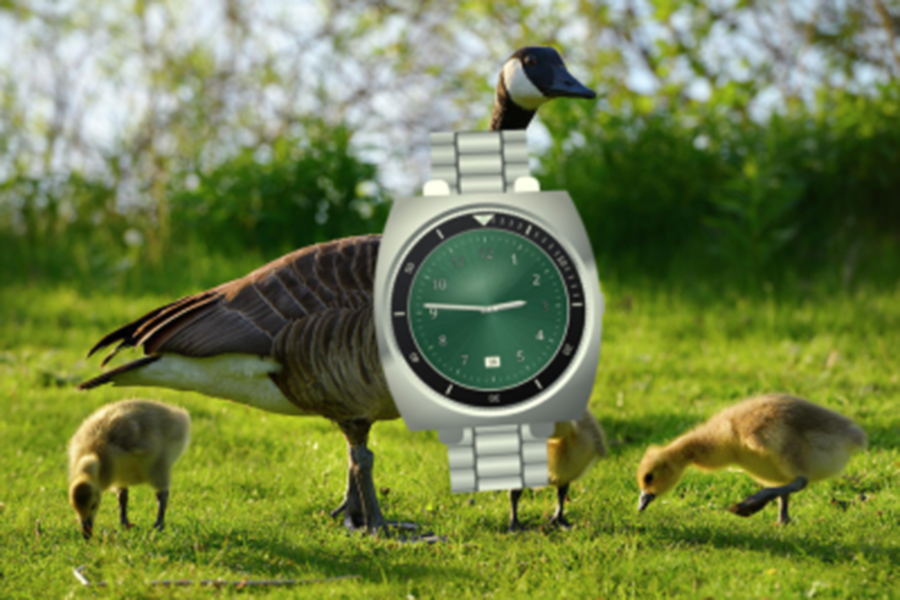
2.46
